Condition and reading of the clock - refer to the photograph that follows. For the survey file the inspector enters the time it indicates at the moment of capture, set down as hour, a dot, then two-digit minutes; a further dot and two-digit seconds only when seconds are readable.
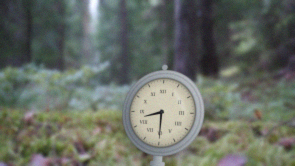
8.30
